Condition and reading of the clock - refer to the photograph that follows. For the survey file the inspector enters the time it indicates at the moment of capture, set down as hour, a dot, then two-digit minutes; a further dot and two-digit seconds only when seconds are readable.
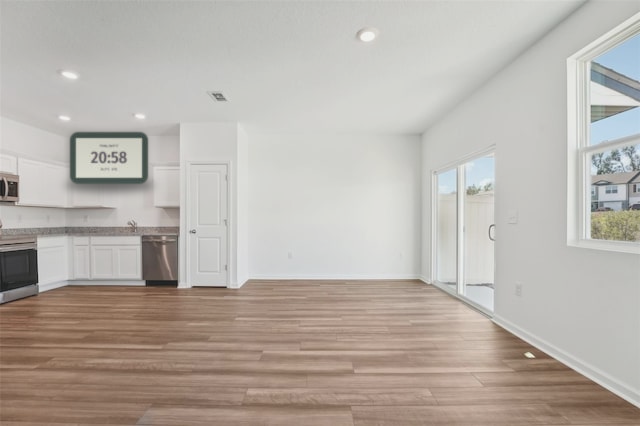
20.58
